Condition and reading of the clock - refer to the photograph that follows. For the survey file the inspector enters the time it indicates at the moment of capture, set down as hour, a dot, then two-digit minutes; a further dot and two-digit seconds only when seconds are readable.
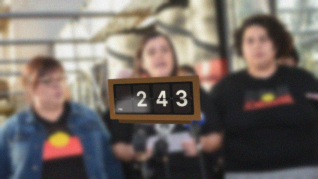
2.43
